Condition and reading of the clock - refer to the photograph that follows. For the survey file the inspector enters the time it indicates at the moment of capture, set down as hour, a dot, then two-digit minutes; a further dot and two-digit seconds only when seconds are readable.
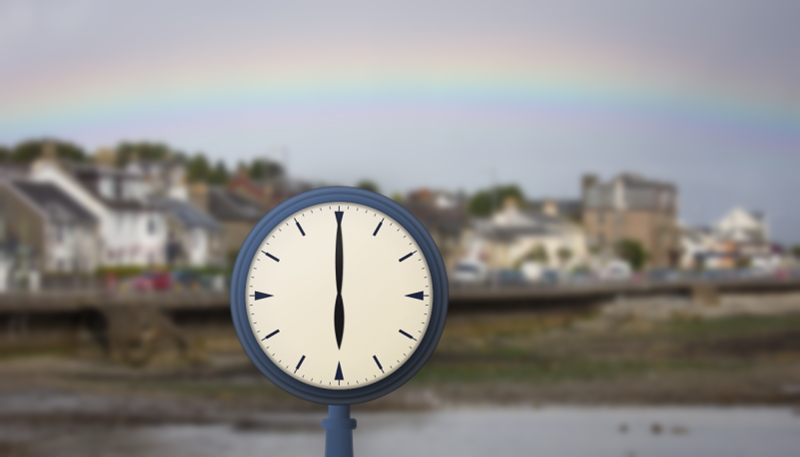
6.00
